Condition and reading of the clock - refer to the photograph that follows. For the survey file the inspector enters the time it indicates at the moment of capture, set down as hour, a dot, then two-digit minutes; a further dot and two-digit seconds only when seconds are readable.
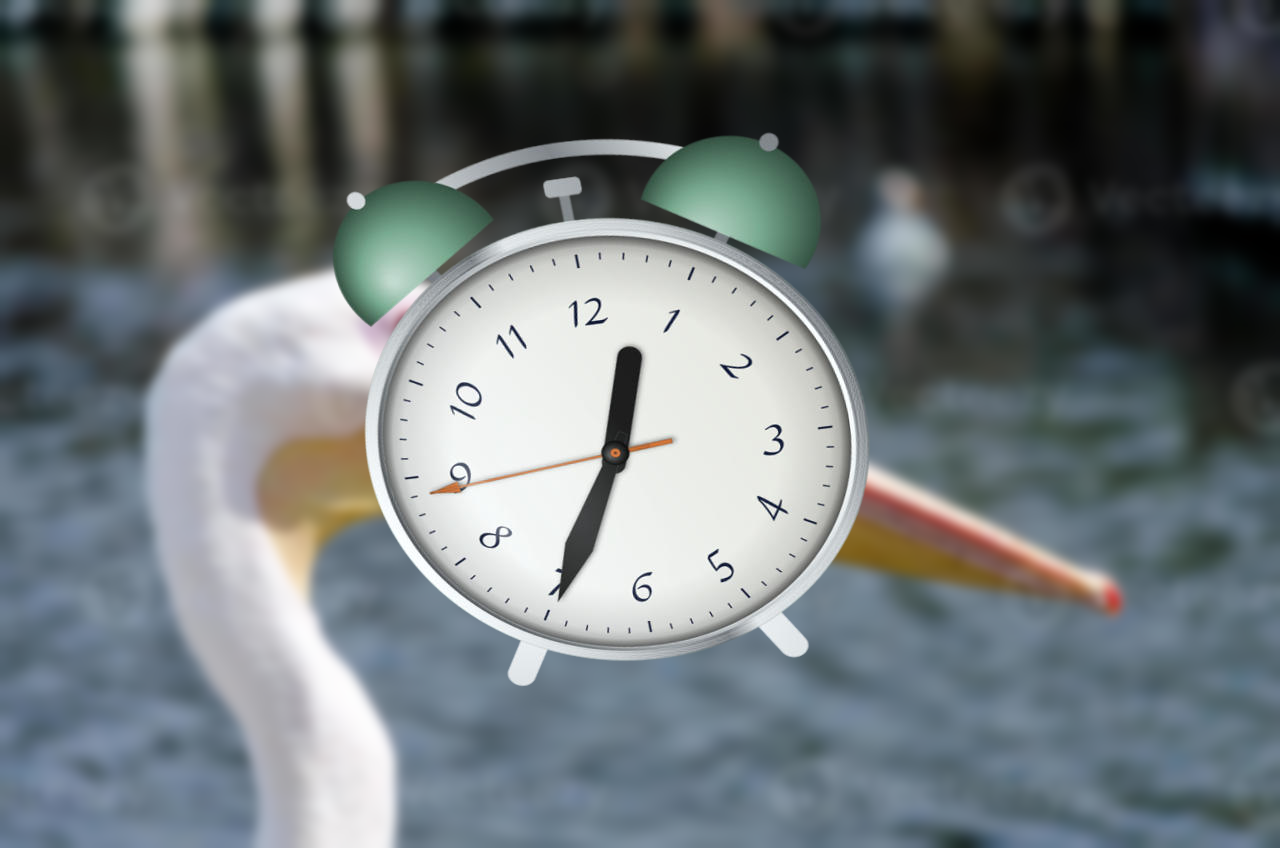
12.34.44
